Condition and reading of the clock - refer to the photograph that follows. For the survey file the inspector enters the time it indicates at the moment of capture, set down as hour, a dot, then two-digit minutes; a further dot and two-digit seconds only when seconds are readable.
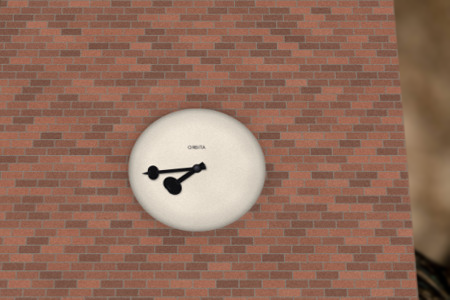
7.44
